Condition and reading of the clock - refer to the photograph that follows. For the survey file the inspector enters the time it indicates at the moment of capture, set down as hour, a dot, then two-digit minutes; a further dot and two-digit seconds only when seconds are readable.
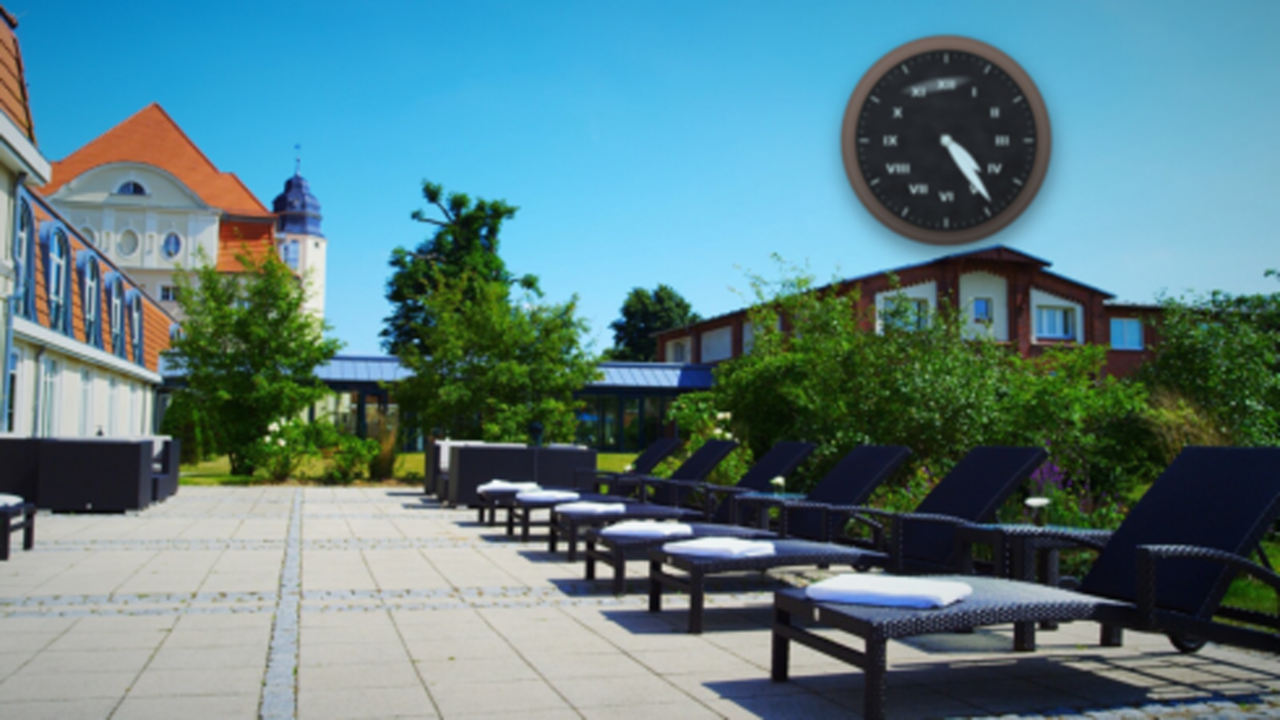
4.24
